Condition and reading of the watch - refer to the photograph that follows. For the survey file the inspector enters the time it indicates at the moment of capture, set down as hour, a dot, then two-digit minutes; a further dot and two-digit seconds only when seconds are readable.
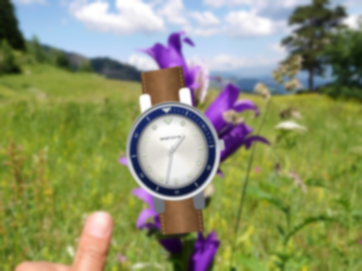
1.33
